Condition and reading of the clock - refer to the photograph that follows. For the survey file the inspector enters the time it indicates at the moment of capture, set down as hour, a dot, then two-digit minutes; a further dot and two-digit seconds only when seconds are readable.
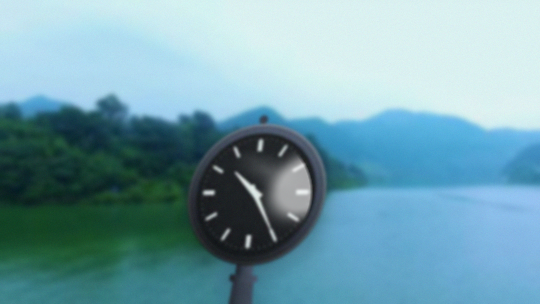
10.25
